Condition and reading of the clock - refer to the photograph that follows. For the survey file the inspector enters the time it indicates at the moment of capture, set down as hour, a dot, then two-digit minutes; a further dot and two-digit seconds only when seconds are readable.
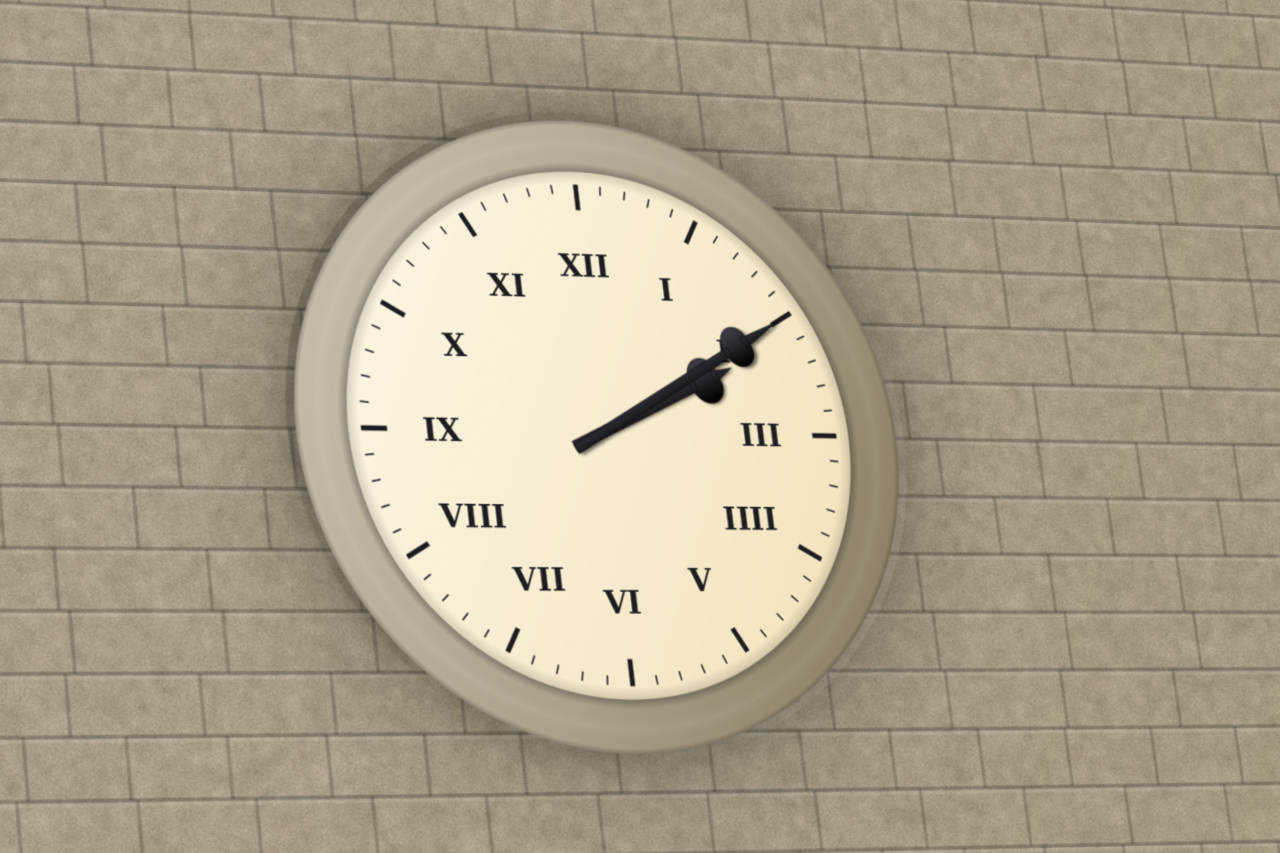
2.10
